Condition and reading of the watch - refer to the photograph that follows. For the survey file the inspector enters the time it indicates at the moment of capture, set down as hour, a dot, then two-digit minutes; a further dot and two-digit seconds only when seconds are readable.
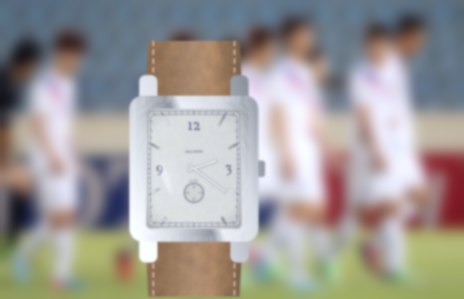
2.21
